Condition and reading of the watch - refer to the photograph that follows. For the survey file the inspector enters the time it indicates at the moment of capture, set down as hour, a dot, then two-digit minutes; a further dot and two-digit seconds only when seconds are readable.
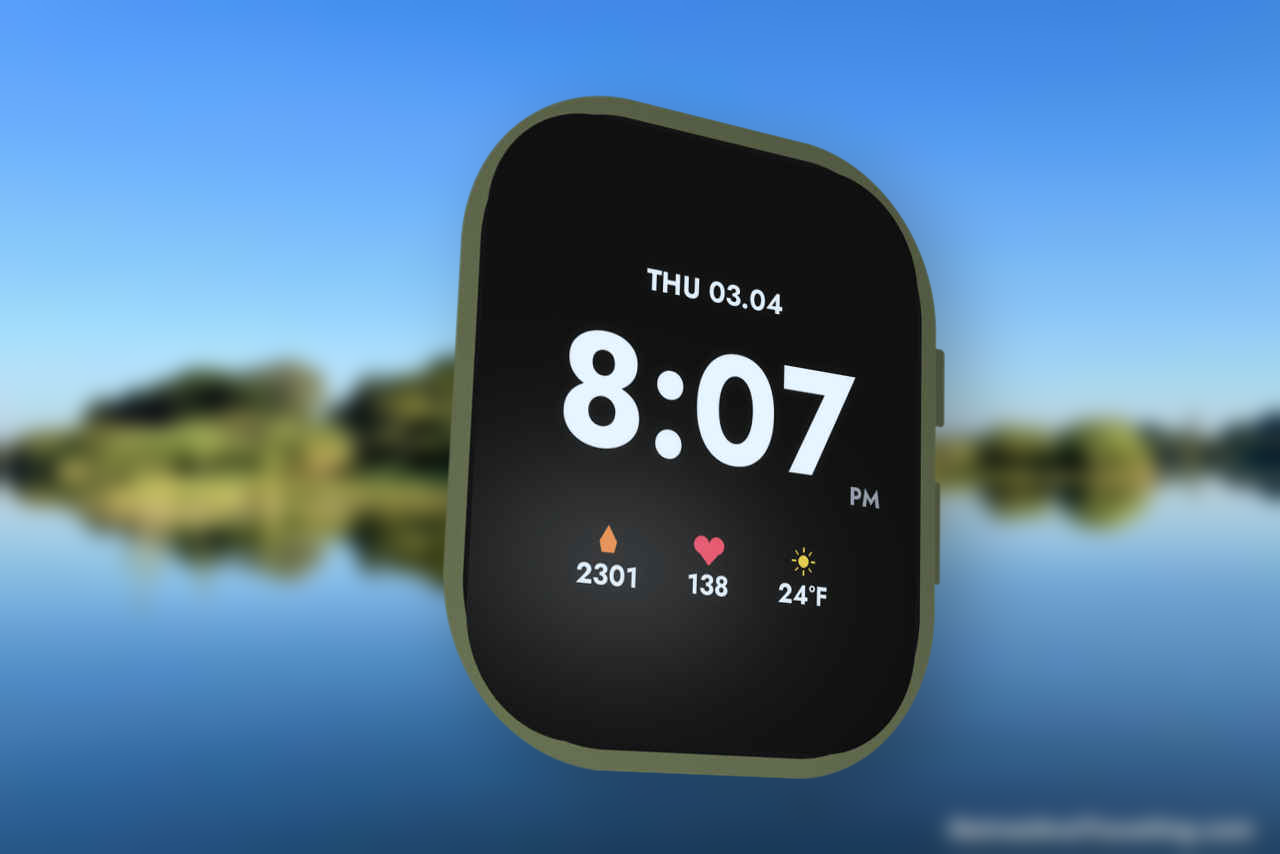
8.07
